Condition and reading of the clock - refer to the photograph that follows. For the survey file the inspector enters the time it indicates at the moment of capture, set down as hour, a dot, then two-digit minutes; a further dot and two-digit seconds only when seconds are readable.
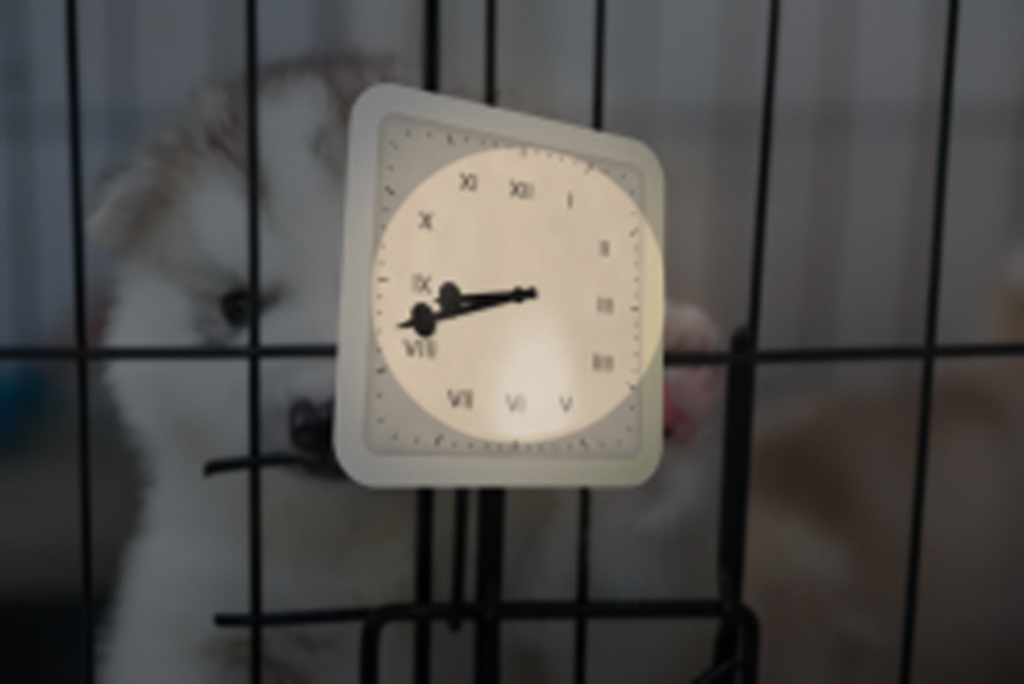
8.42
